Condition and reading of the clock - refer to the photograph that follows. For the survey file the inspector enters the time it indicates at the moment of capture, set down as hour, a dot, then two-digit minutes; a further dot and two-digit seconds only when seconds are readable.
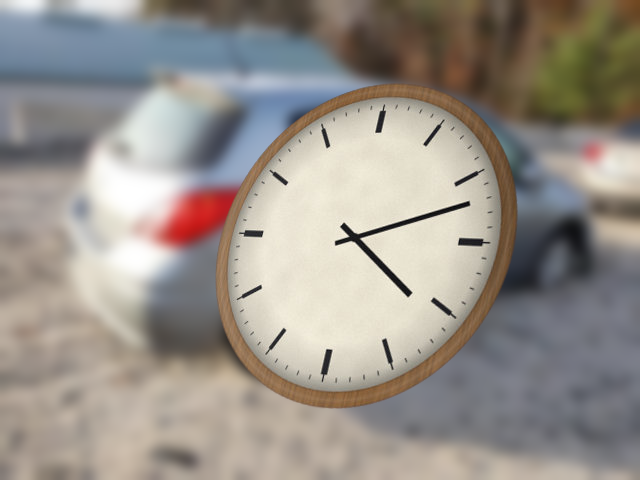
4.12
